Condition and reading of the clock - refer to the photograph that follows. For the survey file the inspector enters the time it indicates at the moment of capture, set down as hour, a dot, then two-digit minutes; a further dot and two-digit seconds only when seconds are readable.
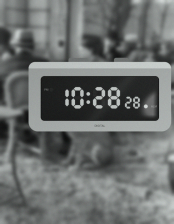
10.28.28
